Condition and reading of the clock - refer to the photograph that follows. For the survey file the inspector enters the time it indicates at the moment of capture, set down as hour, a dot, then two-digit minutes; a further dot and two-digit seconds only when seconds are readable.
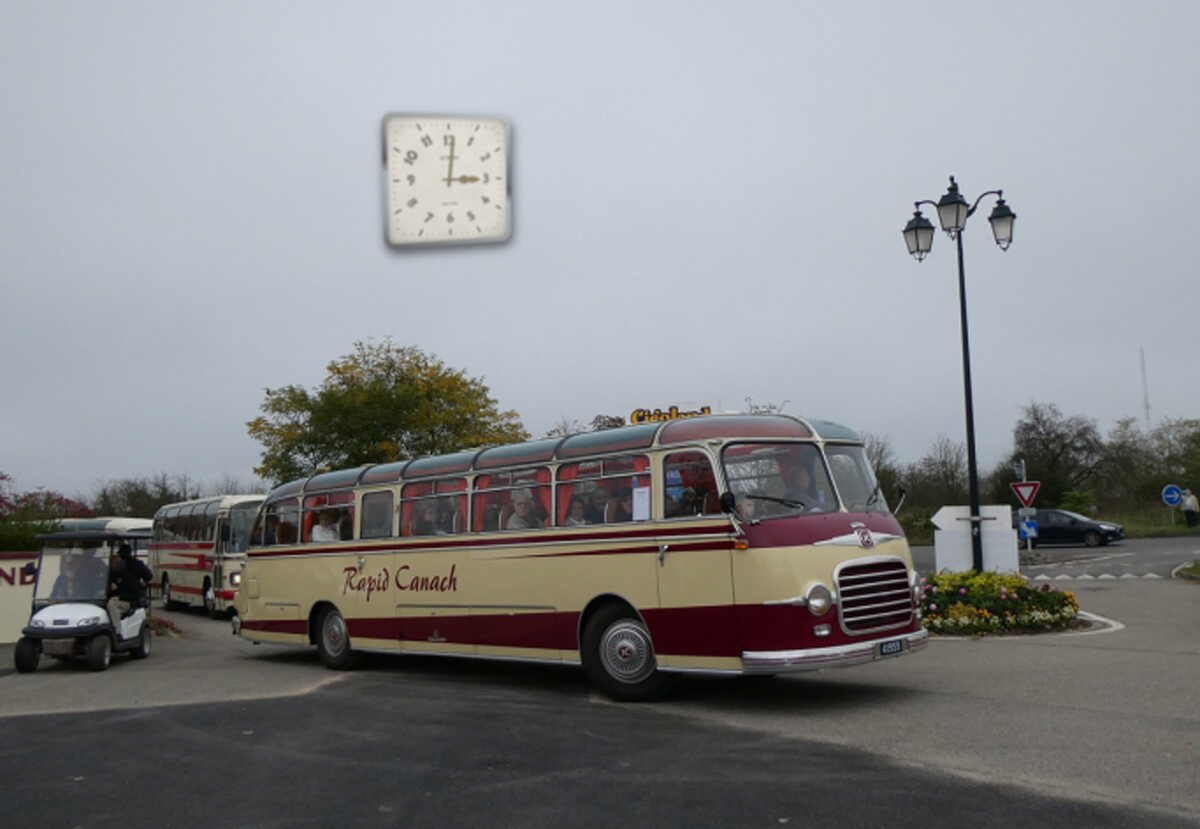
3.01
